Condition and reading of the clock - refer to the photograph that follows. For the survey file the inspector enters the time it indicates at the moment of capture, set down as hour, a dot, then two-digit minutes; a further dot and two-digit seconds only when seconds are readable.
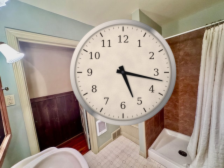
5.17
